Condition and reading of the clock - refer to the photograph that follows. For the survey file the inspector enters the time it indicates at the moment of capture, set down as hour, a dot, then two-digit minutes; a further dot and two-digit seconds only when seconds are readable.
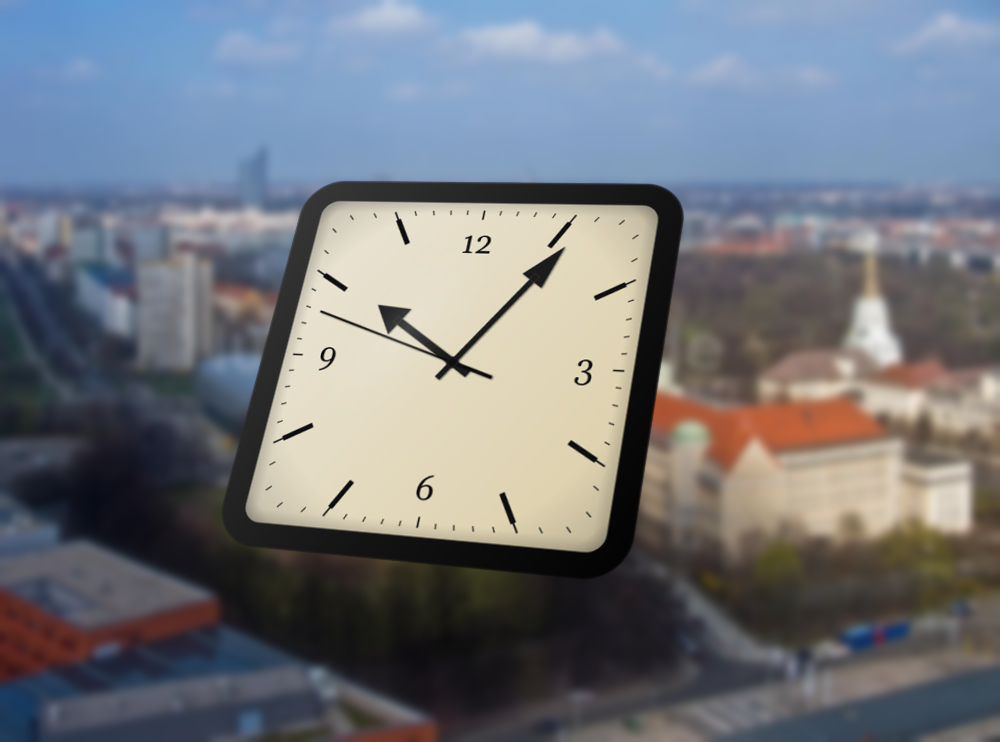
10.05.48
